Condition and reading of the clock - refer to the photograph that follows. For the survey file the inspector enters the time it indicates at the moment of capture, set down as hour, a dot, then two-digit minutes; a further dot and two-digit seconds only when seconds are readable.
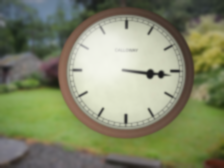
3.16
